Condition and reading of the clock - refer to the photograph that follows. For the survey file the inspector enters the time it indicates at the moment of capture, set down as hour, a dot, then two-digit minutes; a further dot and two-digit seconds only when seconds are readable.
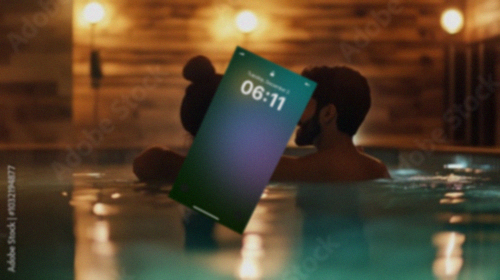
6.11
